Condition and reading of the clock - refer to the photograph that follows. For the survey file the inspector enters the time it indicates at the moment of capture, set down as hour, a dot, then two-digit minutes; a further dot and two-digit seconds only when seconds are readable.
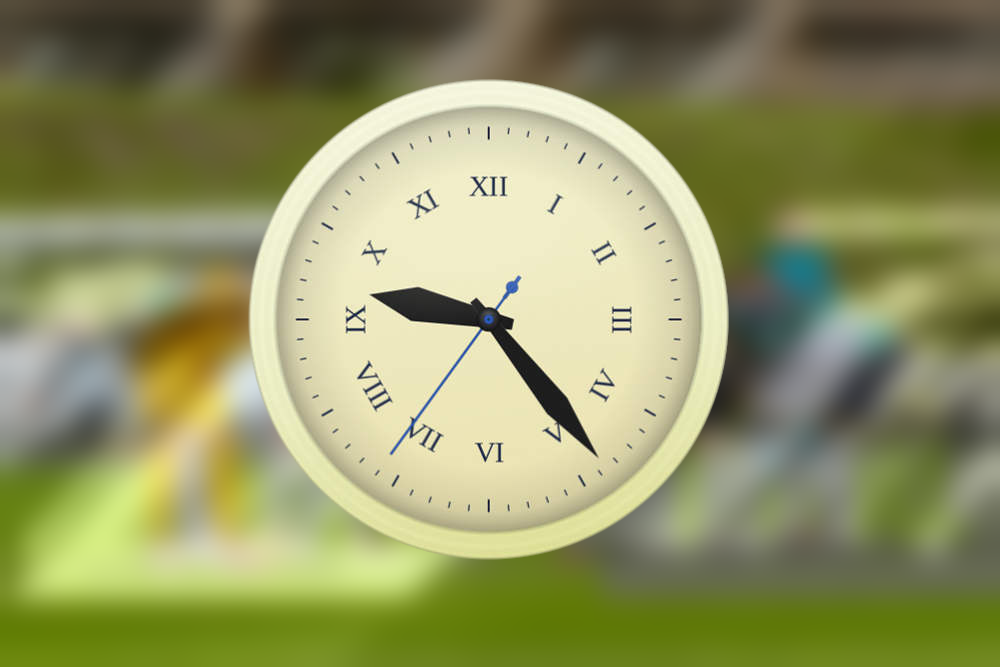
9.23.36
